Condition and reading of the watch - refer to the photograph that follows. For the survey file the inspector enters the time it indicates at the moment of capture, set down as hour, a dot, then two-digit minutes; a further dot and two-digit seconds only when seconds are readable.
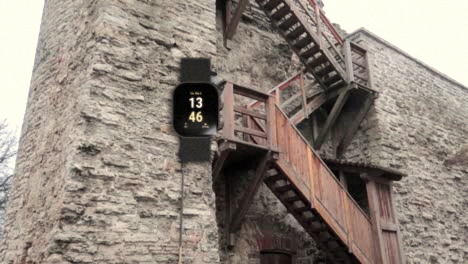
13.46
